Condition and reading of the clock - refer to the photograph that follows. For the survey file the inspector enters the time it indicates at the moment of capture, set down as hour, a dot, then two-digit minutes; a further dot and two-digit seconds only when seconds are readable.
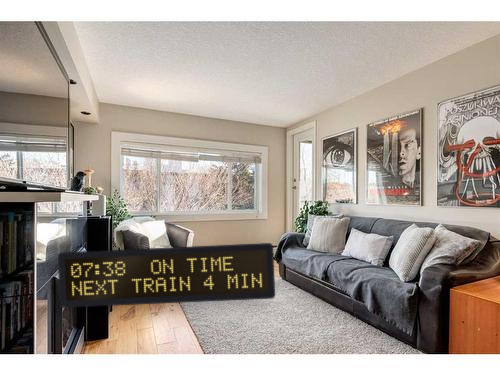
7.38
